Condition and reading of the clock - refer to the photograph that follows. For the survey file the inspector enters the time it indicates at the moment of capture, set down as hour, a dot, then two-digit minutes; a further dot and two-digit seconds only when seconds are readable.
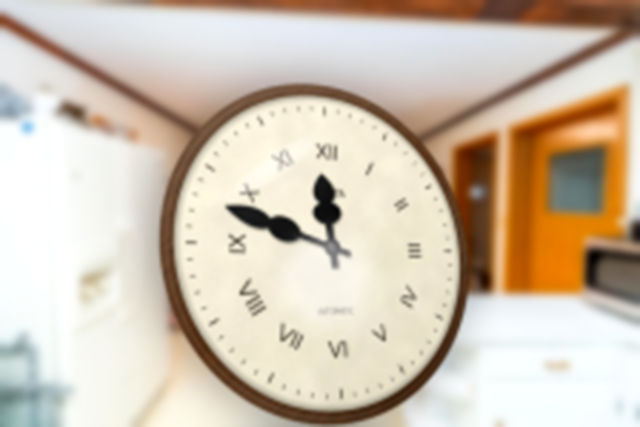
11.48
